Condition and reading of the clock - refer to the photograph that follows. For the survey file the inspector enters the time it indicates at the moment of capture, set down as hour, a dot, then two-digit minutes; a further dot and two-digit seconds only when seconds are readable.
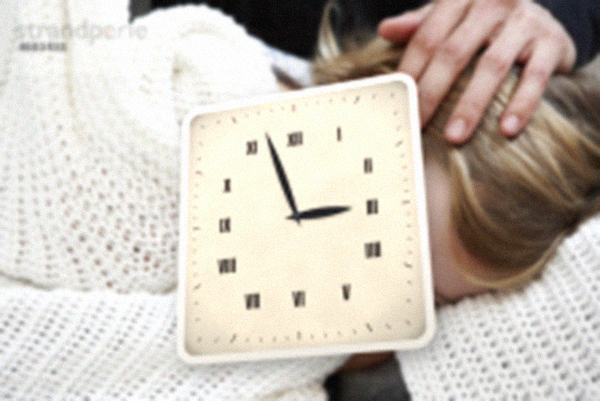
2.57
